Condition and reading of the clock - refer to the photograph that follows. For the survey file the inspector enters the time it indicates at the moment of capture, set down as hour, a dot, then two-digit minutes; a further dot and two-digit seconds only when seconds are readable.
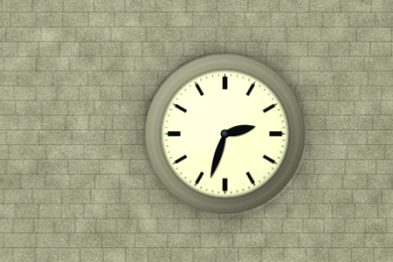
2.33
